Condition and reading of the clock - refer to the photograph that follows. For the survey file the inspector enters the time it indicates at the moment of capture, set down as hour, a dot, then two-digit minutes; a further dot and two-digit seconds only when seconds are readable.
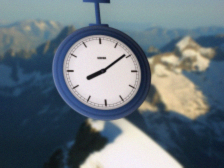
8.09
